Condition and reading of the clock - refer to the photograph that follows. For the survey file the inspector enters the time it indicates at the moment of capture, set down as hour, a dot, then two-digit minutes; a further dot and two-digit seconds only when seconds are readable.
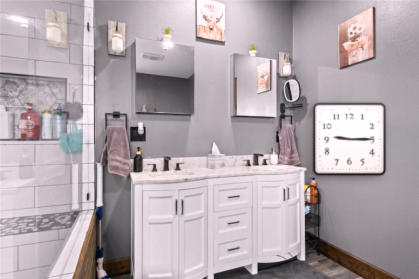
9.15
